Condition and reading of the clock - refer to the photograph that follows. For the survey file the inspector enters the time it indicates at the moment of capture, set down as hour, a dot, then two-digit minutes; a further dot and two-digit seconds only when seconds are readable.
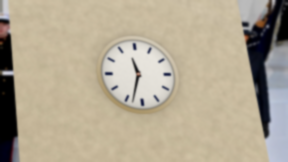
11.33
